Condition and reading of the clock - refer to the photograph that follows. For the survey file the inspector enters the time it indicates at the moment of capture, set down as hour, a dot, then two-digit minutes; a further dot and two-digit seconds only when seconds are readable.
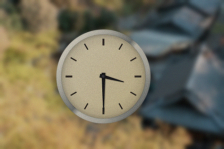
3.30
